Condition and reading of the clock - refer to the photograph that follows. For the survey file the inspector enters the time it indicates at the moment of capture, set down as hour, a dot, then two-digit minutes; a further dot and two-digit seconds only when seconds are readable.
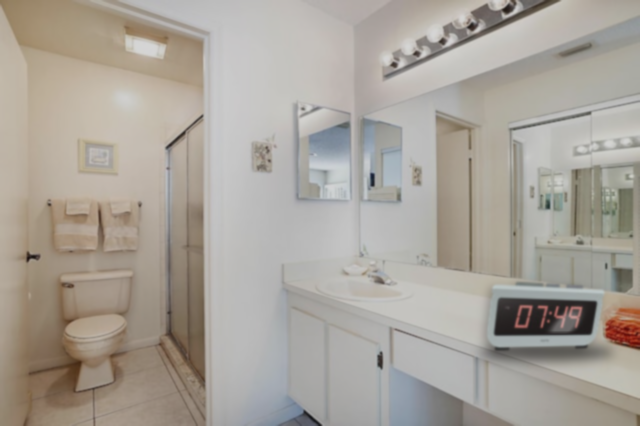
7.49
